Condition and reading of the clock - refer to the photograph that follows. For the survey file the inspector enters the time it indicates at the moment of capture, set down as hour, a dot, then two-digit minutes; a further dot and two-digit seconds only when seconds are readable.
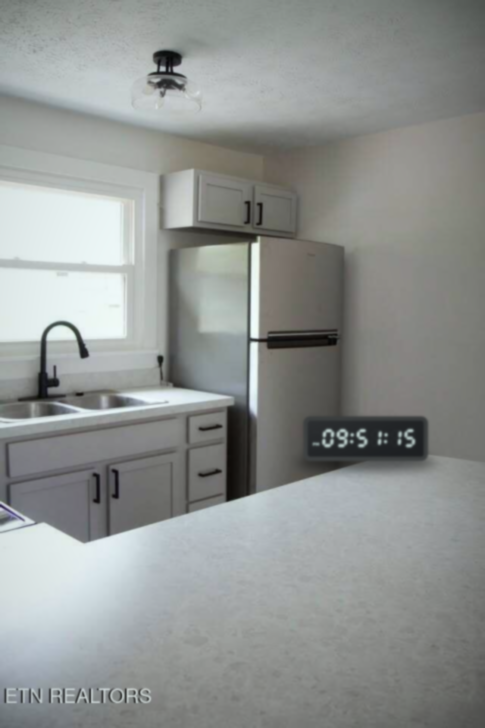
9.51.15
